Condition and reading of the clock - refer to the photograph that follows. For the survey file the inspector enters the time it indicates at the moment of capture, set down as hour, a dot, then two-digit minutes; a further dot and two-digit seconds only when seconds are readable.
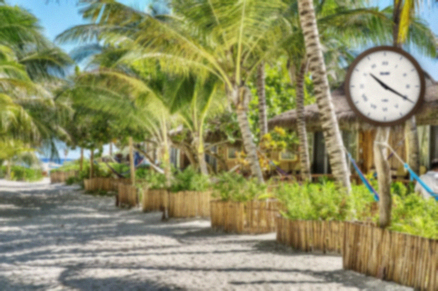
10.20
